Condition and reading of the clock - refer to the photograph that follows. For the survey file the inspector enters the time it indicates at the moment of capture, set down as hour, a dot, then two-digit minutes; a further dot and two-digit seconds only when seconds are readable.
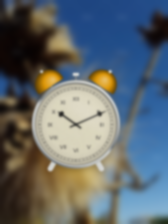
10.11
